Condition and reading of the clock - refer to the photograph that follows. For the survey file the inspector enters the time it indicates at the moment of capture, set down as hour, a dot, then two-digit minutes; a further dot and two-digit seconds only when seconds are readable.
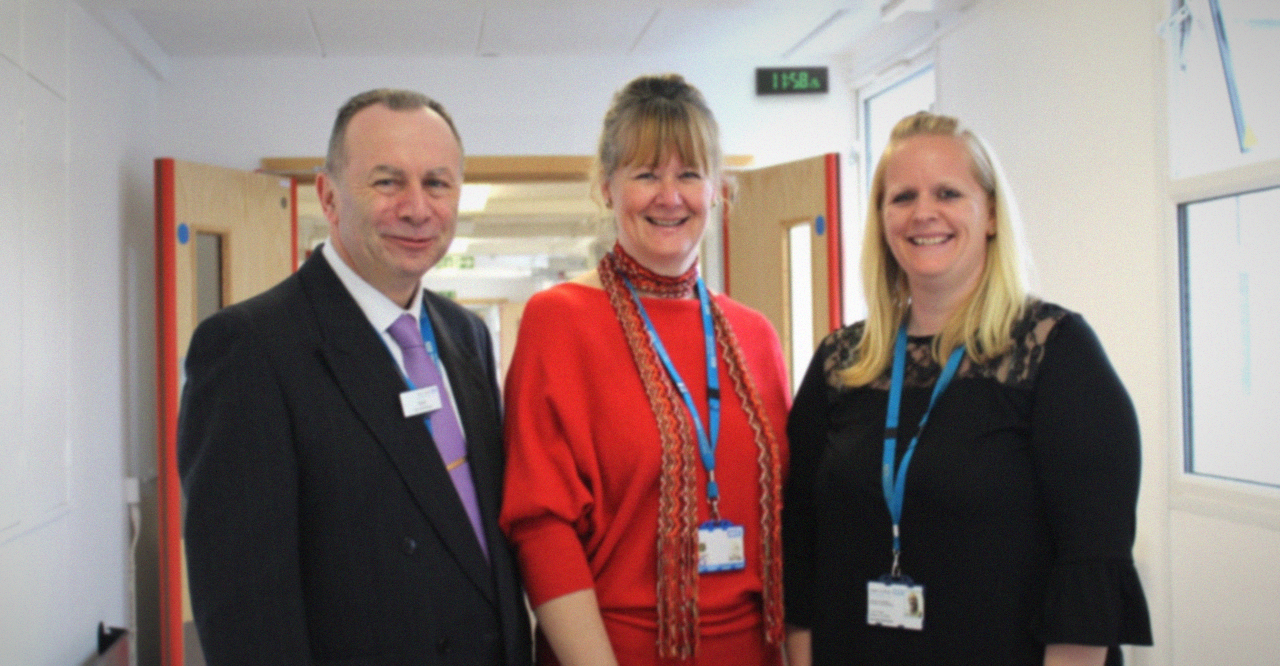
11.58
